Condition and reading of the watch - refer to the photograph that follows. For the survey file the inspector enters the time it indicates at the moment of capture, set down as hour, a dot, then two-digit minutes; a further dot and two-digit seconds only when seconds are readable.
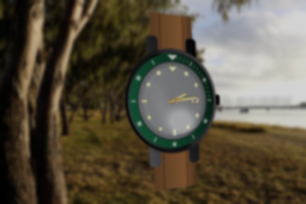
2.14
